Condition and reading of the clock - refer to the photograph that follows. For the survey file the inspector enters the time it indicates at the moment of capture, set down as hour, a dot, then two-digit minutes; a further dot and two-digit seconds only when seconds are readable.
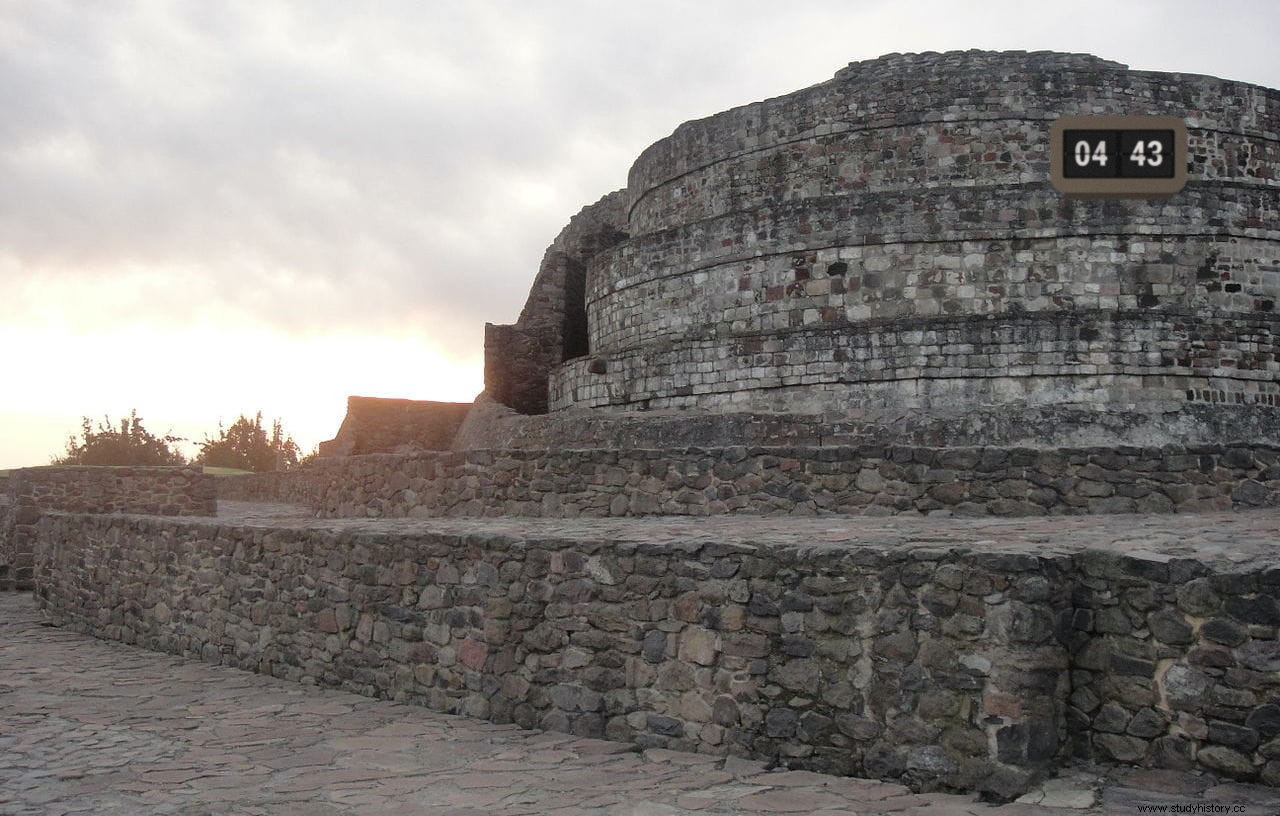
4.43
